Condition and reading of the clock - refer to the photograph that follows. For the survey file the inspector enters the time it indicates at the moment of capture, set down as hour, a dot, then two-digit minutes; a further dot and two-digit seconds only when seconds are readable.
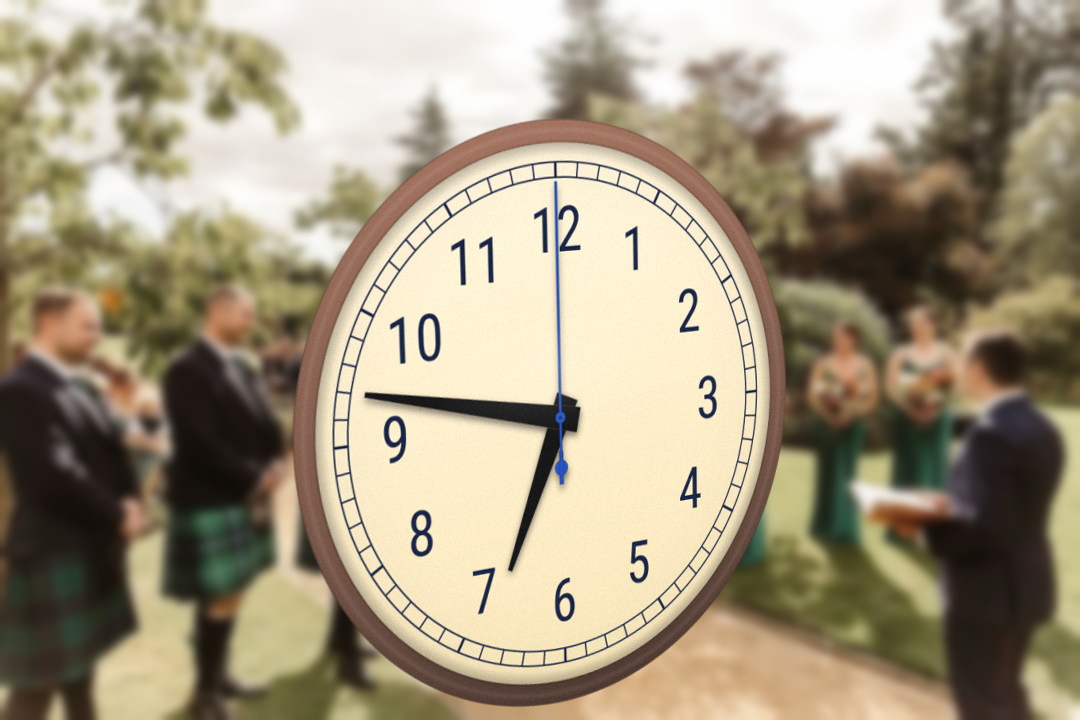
6.47.00
